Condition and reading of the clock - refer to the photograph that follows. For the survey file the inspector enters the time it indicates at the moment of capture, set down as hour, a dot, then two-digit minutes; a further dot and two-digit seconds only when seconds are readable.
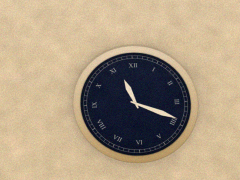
11.19
